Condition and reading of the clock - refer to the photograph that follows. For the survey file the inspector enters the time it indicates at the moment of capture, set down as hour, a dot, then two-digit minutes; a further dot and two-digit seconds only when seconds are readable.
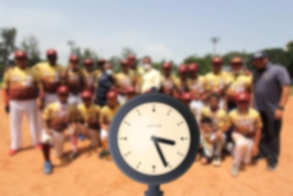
3.26
